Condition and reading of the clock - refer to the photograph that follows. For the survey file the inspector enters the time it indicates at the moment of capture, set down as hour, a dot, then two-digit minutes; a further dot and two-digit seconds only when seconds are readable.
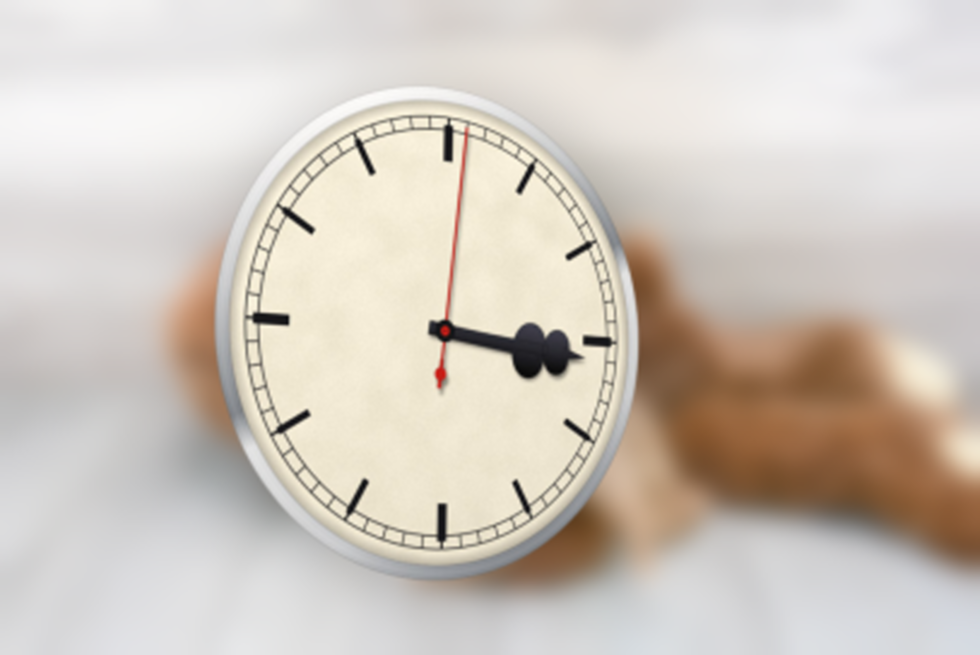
3.16.01
